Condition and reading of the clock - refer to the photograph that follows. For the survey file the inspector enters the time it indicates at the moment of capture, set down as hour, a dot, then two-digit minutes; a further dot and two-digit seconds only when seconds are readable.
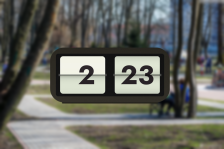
2.23
